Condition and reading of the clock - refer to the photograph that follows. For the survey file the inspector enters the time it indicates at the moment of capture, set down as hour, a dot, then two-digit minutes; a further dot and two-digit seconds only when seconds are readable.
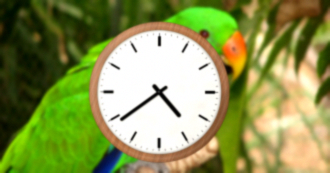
4.39
